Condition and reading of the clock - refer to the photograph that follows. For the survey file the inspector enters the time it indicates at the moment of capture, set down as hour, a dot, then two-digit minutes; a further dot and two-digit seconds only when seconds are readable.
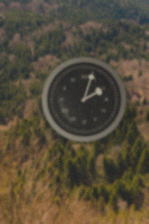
2.03
